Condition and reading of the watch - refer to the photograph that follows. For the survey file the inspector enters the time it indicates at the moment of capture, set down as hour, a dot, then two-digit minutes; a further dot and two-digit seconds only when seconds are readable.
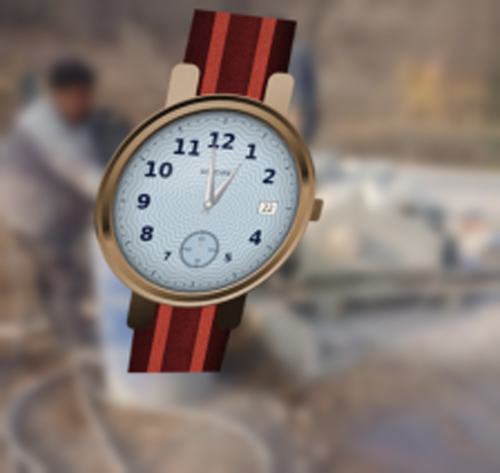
12.59
